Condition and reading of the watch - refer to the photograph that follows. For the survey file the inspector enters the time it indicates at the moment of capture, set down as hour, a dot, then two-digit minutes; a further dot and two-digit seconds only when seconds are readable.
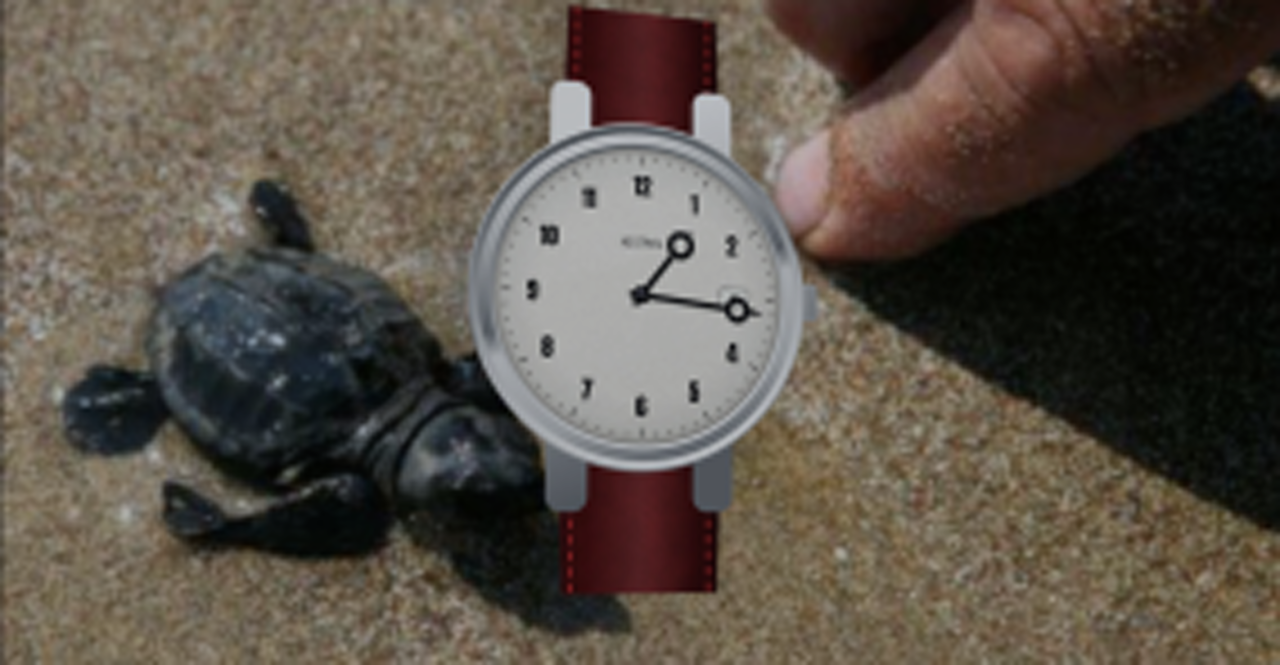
1.16
